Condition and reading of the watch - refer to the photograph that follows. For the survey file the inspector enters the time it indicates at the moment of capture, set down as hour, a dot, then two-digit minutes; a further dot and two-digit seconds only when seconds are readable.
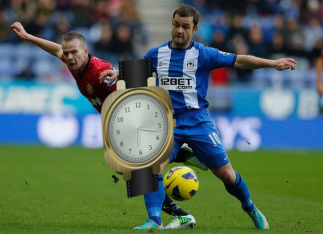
6.17
